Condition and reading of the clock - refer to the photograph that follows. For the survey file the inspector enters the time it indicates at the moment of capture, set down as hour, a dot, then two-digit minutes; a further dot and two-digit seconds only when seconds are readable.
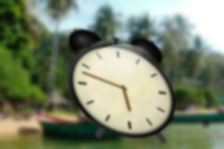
5.48
